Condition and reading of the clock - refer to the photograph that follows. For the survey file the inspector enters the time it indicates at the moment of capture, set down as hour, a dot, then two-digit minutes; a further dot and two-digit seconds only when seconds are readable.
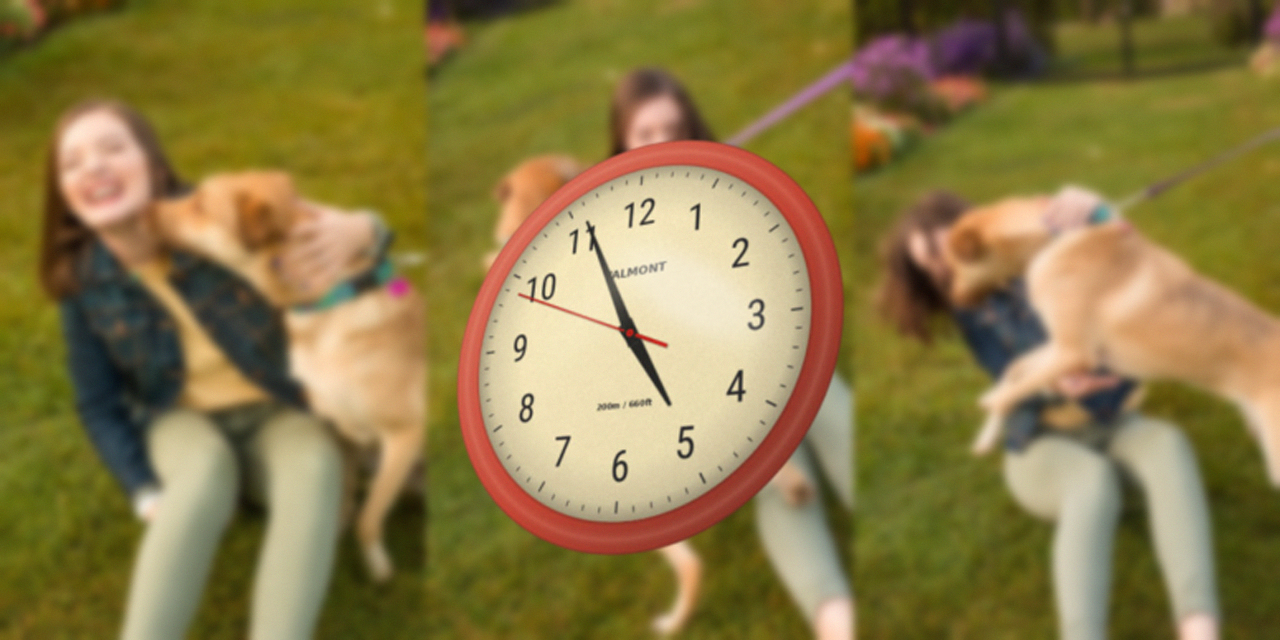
4.55.49
